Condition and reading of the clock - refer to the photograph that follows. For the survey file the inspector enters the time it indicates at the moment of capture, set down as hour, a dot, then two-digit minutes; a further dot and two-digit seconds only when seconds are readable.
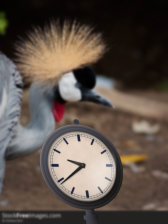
9.39
